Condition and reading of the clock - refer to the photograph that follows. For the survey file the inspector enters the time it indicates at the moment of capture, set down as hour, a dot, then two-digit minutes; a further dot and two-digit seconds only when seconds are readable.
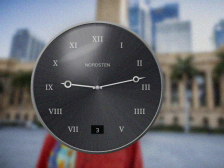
9.13
